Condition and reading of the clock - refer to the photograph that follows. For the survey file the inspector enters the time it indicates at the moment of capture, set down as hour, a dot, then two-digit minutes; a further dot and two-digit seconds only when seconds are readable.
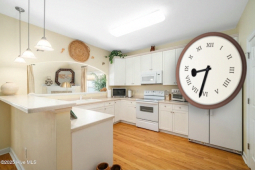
8.32
